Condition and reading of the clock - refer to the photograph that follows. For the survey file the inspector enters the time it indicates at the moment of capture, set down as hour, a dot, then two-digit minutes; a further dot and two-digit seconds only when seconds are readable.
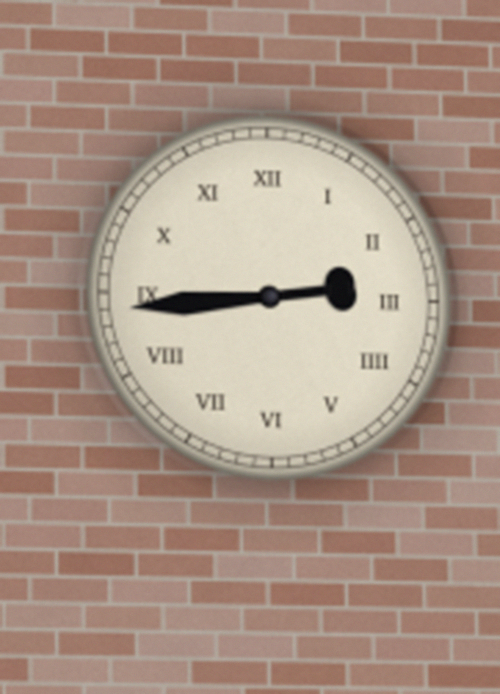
2.44
